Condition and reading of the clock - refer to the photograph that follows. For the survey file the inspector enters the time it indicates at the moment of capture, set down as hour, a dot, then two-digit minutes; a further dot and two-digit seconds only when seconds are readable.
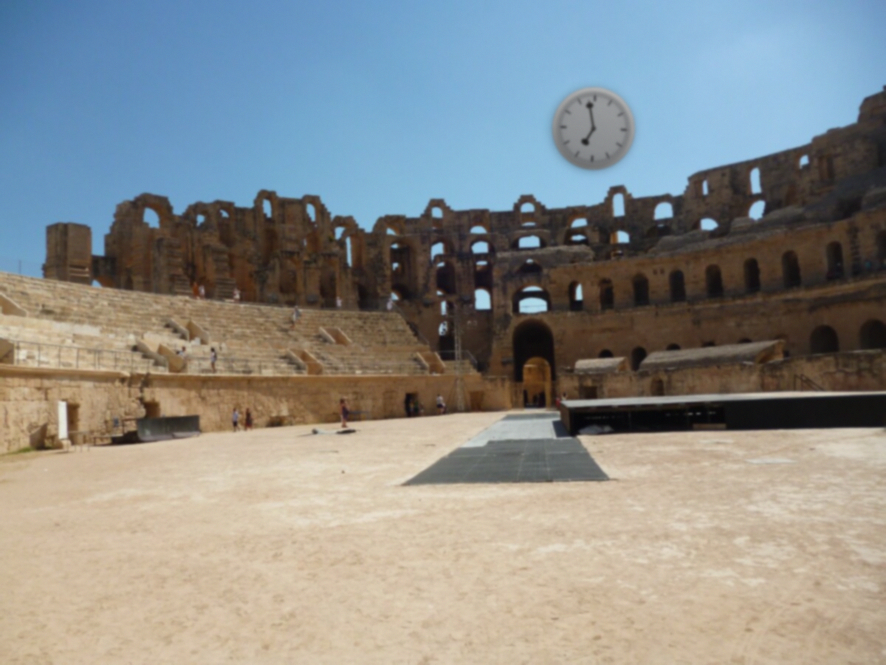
6.58
